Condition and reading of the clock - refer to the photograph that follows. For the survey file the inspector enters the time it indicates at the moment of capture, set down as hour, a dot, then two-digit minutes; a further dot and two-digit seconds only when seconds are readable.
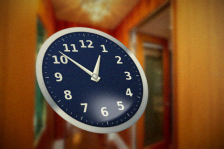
12.52
